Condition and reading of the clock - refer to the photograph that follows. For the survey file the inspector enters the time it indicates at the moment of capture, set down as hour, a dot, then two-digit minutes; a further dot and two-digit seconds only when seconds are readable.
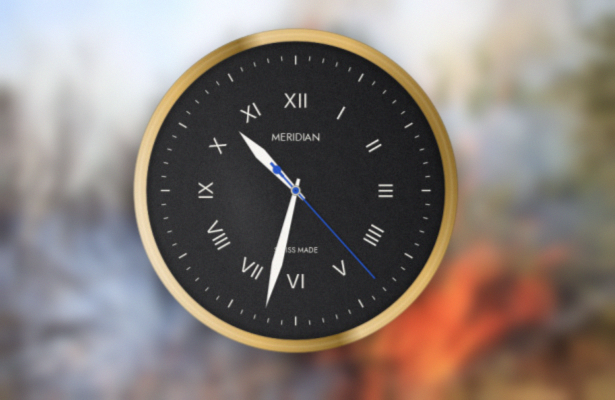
10.32.23
